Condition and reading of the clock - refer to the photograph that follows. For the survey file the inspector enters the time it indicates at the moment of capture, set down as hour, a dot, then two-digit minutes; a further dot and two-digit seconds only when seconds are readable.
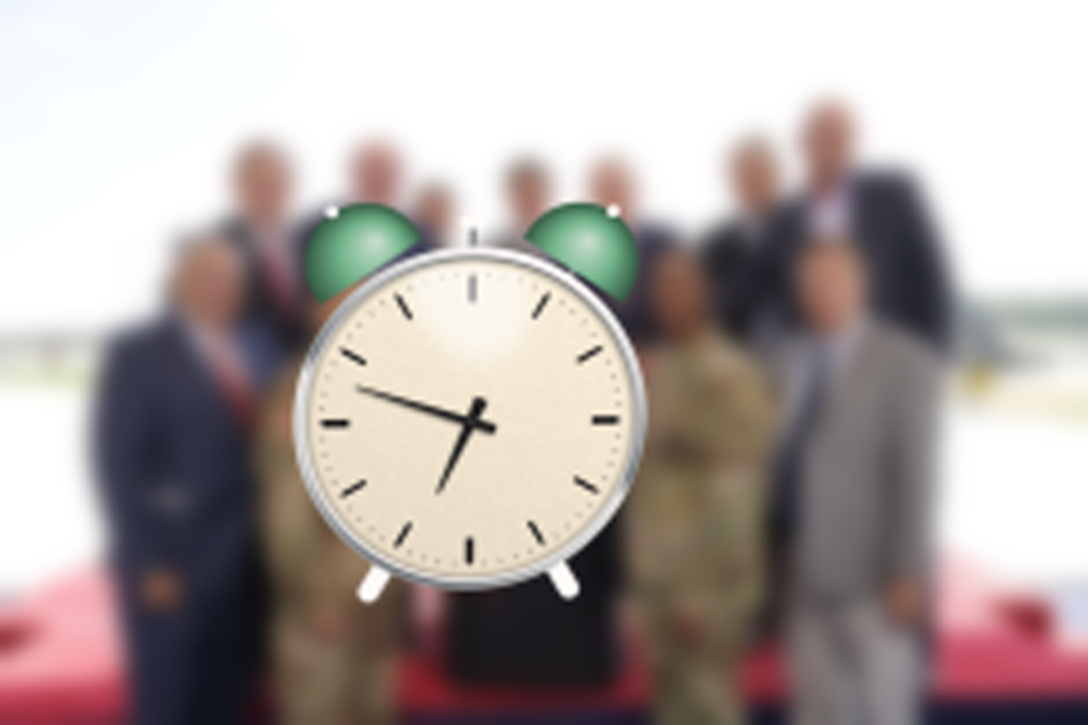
6.48
